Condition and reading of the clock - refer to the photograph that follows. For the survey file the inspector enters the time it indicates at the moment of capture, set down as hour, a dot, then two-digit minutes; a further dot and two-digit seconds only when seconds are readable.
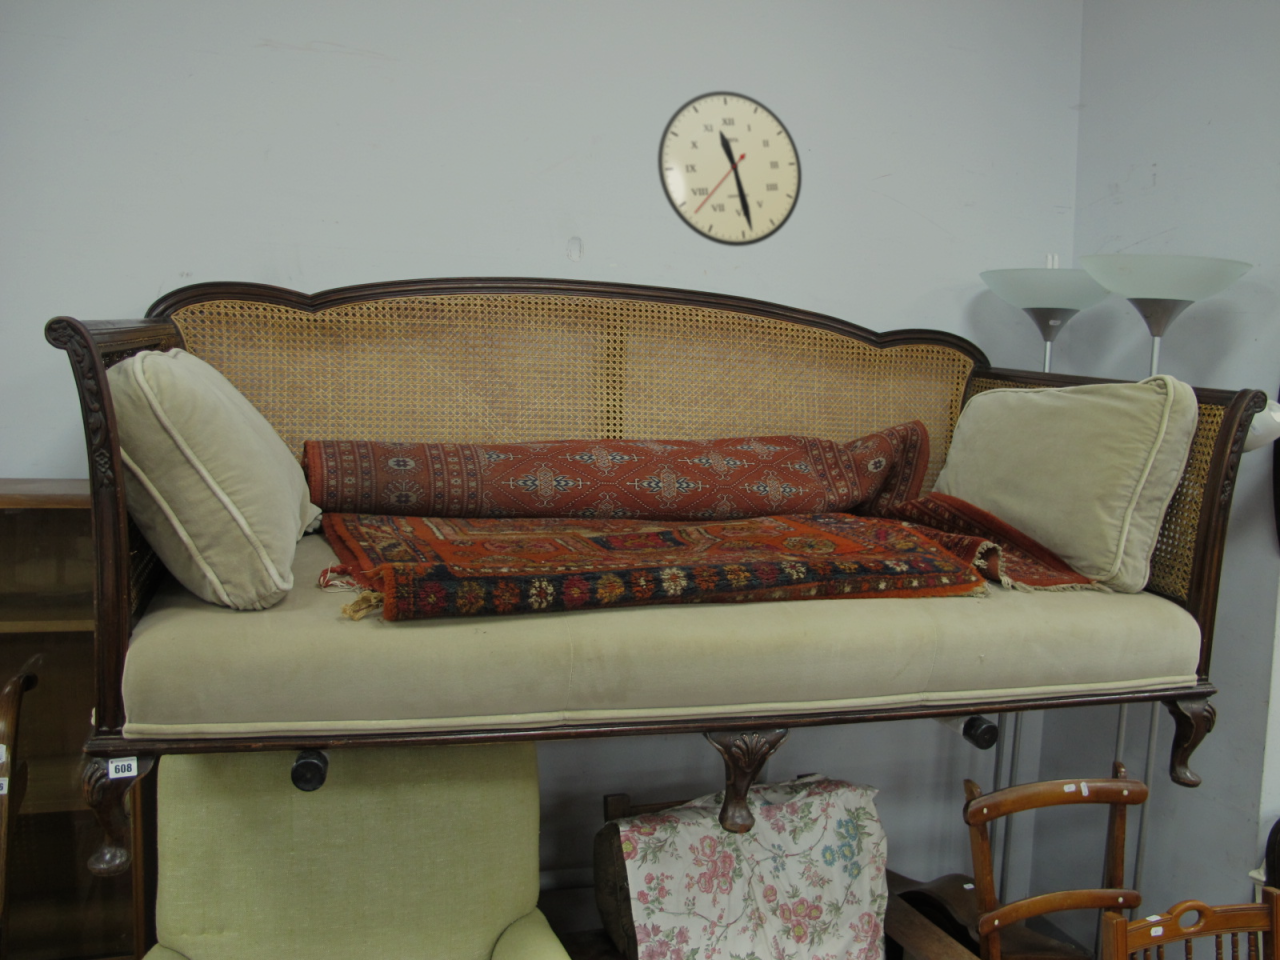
11.28.38
